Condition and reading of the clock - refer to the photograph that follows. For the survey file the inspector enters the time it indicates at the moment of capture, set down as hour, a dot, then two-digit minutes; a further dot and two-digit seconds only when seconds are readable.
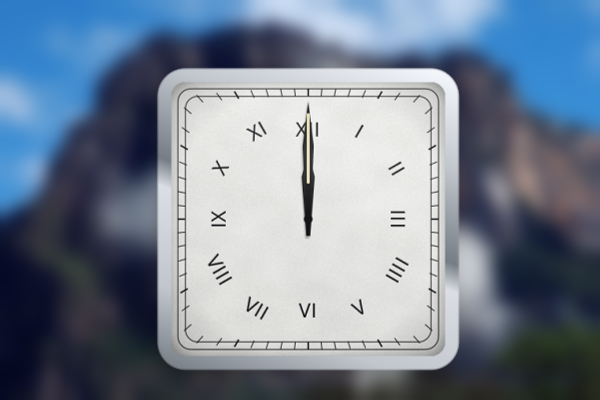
12.00
